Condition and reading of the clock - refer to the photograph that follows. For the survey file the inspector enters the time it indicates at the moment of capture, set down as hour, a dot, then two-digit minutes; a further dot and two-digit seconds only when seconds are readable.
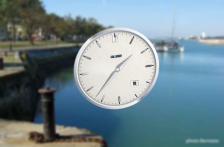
1.37
